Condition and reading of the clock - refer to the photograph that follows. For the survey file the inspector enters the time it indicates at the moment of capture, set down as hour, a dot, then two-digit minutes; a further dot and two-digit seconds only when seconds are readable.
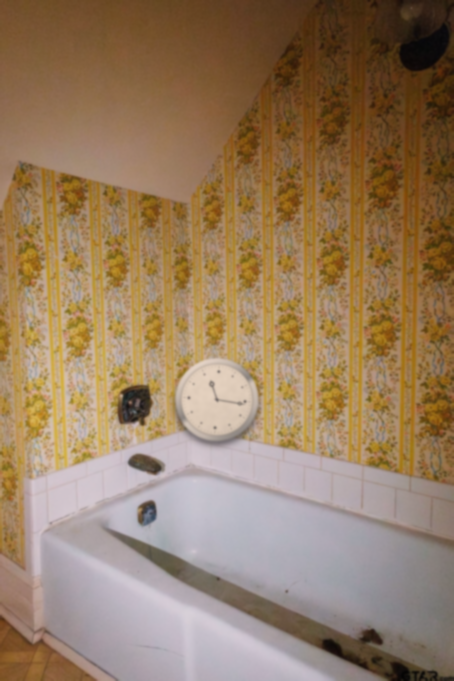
11.16
